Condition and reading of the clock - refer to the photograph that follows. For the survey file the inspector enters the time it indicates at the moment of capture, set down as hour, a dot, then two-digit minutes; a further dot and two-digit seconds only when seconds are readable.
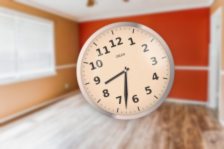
8.33
